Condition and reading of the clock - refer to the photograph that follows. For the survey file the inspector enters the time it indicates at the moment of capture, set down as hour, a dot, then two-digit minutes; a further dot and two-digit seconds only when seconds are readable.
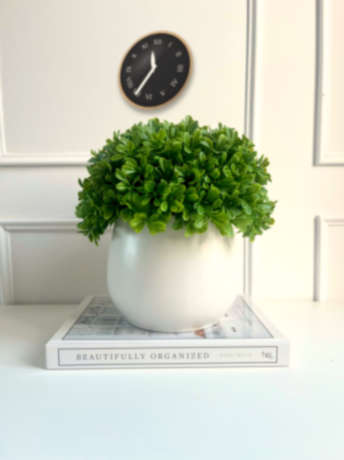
11.35
